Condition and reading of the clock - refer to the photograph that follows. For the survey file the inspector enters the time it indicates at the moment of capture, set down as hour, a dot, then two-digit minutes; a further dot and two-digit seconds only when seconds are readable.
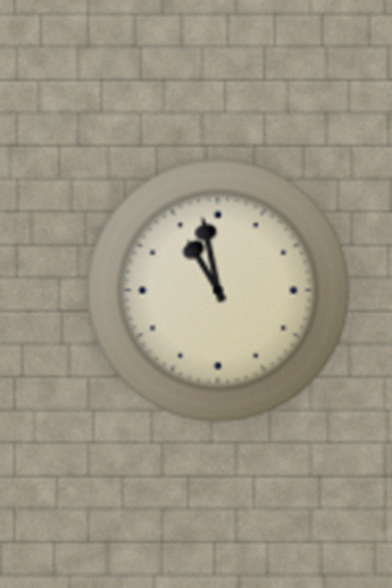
10.58
